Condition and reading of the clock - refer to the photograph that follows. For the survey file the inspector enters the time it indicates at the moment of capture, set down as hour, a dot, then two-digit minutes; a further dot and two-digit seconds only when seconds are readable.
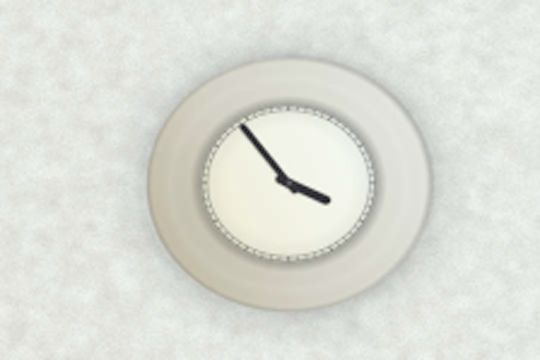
3.54
